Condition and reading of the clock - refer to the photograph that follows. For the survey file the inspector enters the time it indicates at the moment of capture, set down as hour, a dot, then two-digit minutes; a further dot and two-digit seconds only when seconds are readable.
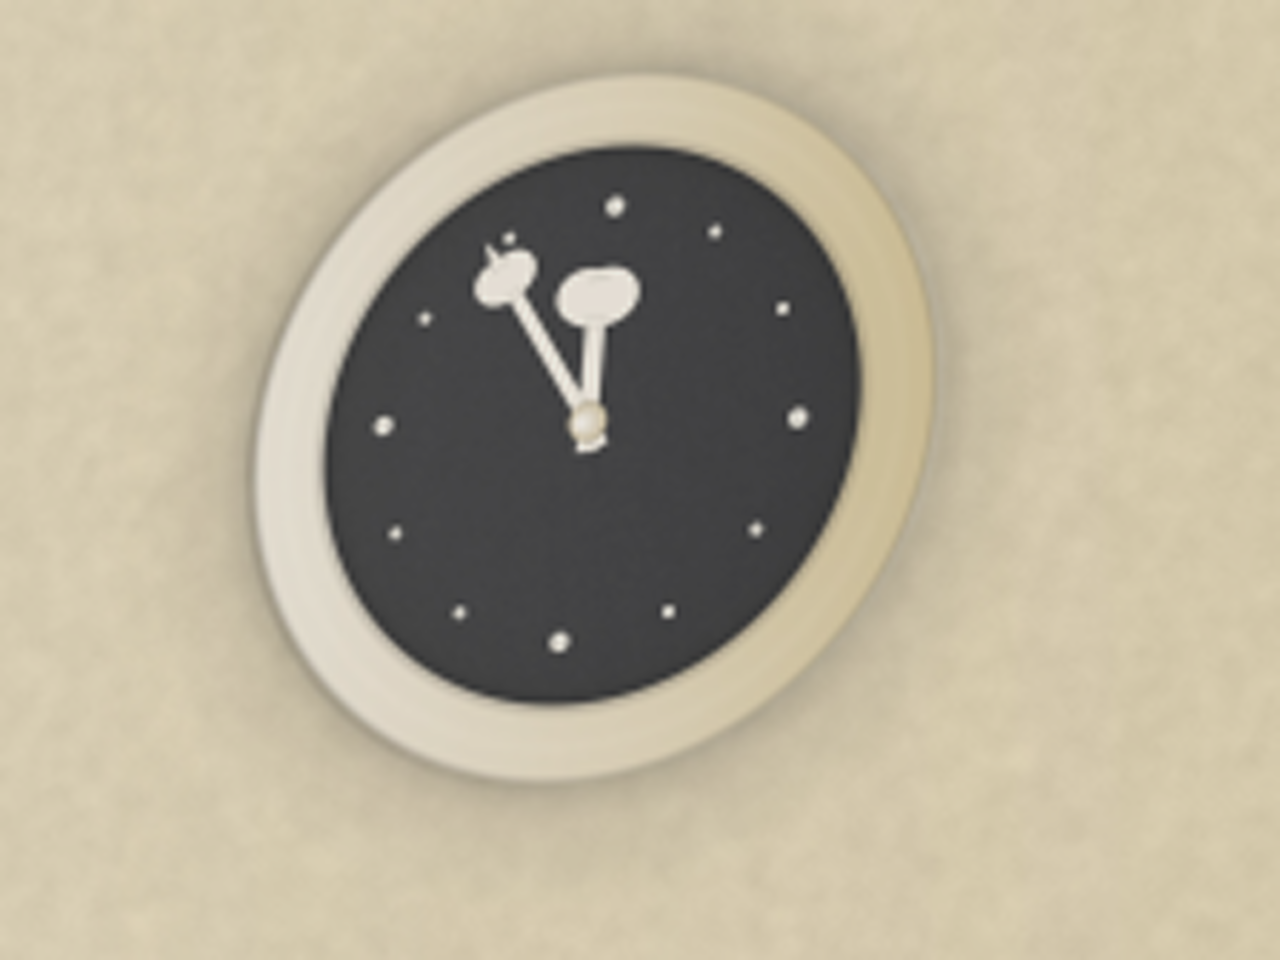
11.54
